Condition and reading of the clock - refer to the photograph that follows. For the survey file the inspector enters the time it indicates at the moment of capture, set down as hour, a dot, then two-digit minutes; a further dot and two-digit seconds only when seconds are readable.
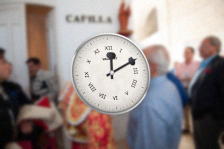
12.11
